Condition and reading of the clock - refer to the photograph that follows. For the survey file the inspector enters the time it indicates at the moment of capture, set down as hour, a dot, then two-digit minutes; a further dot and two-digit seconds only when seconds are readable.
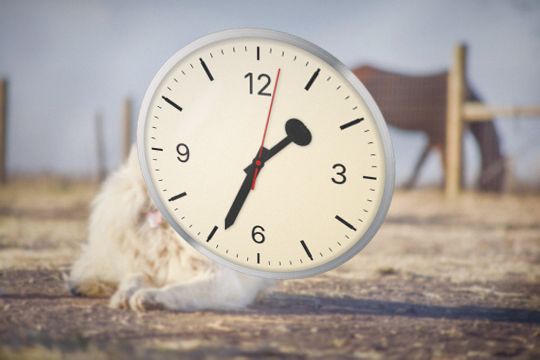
1.34.02
